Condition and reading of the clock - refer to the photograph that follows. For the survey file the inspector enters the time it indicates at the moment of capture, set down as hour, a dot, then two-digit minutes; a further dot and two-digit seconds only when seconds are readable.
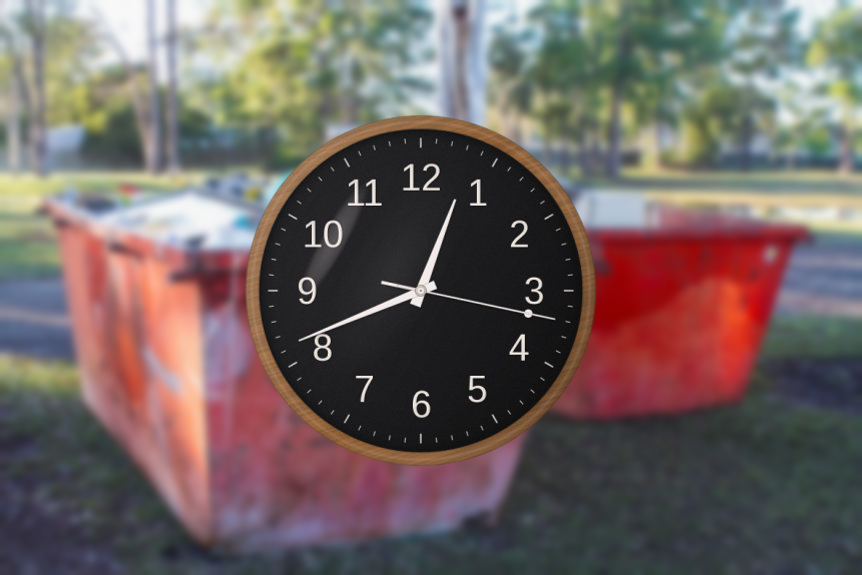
12.41.17
